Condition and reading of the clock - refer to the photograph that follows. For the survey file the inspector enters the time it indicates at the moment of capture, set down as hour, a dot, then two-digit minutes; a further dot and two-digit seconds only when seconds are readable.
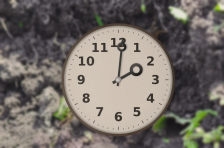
2.01
